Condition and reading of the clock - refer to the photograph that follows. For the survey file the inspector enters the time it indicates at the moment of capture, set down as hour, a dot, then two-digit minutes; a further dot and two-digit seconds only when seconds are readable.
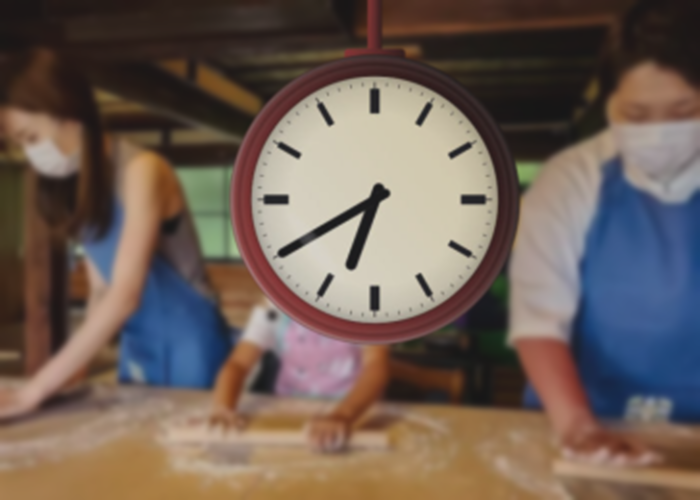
6.40
